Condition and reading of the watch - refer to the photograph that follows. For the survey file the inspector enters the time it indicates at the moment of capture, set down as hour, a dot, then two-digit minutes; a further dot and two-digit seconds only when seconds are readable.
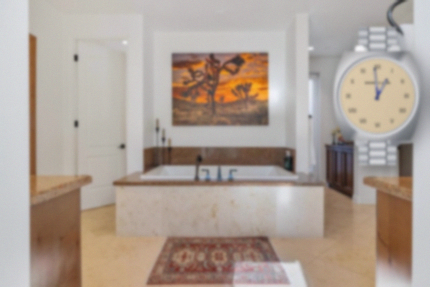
12.59
